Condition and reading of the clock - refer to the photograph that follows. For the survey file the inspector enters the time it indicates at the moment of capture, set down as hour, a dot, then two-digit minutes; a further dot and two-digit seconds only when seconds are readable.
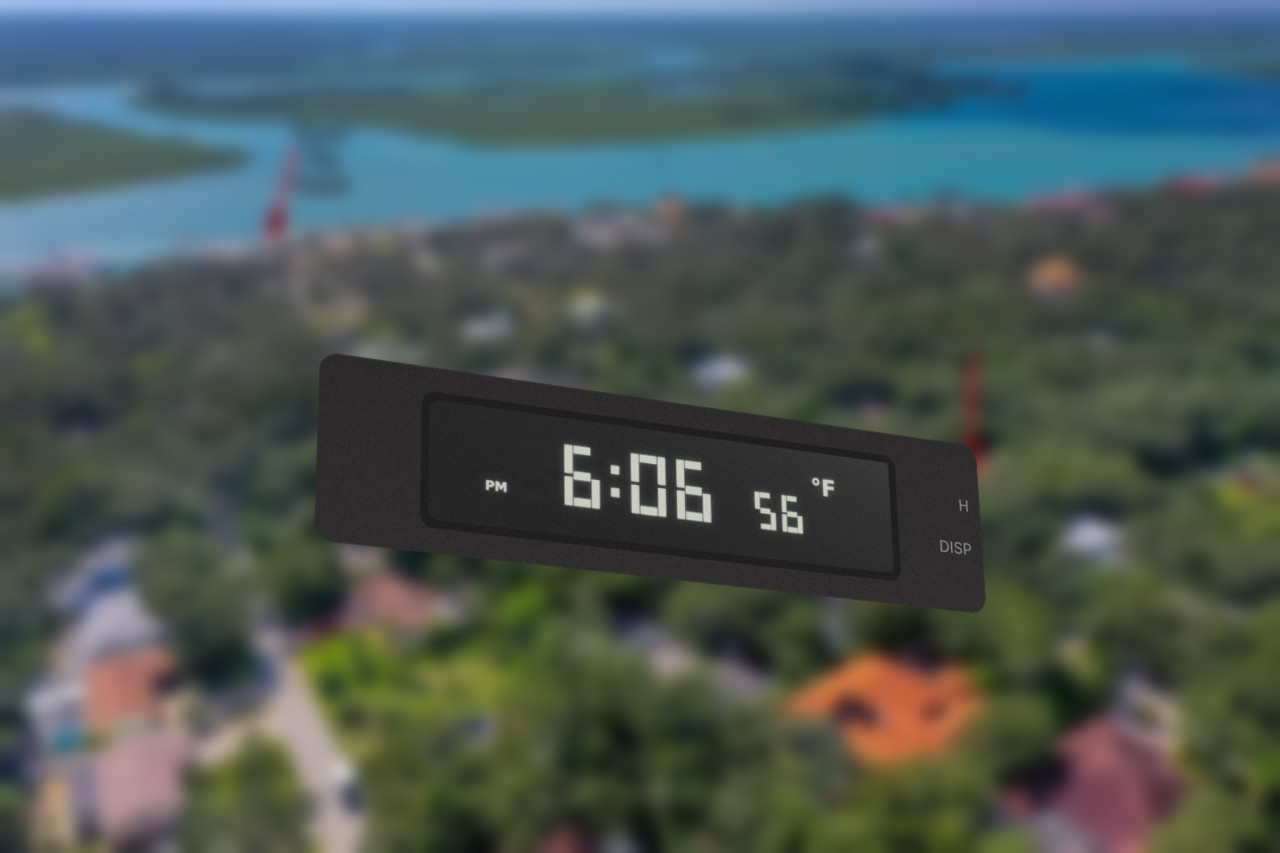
6.06
